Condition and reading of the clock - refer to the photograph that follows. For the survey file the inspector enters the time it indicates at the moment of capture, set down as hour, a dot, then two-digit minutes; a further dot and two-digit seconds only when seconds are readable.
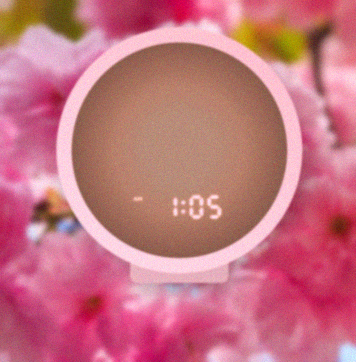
1.05
